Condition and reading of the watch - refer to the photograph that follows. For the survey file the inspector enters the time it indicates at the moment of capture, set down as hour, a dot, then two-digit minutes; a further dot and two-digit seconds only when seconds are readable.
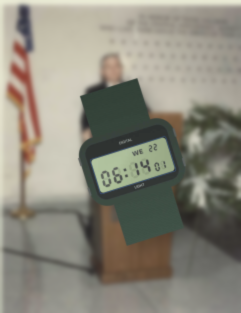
6.14
